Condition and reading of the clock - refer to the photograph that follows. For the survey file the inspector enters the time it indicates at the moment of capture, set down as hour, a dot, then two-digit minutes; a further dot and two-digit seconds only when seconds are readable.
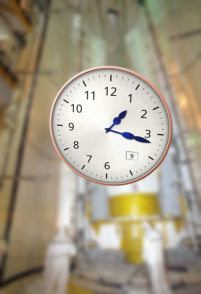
1.17
